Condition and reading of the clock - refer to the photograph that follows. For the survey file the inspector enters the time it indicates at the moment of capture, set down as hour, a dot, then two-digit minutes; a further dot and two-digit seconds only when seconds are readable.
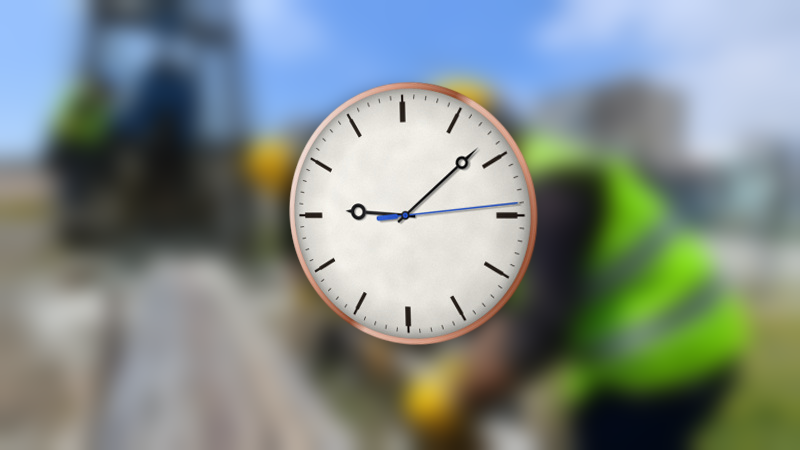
9.08.14
